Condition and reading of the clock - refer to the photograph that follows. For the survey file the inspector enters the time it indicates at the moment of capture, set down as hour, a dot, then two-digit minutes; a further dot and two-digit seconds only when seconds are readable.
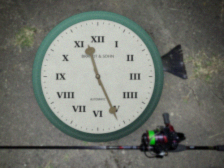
11.26
